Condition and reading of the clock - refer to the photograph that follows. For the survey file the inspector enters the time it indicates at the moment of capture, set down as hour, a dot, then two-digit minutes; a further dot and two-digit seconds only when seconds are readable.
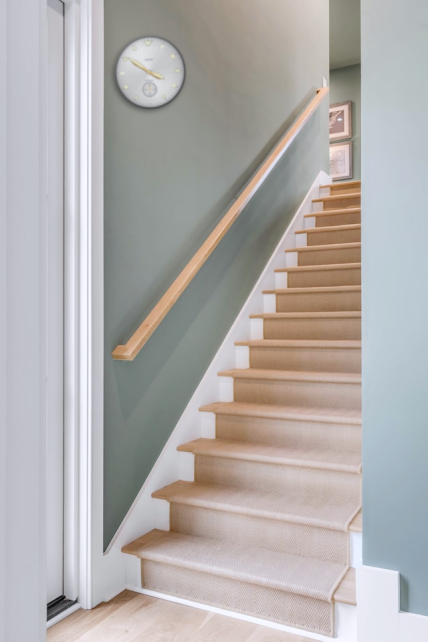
3.51
